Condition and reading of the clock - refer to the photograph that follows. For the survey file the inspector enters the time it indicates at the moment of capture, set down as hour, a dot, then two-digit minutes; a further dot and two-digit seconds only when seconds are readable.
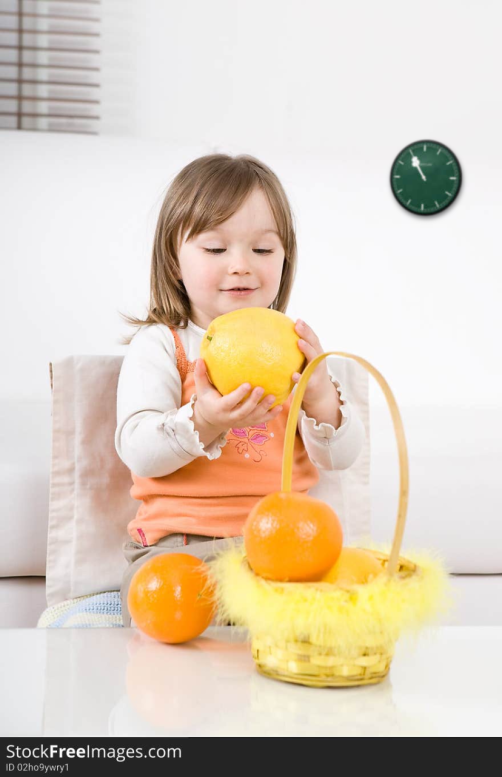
10.55
